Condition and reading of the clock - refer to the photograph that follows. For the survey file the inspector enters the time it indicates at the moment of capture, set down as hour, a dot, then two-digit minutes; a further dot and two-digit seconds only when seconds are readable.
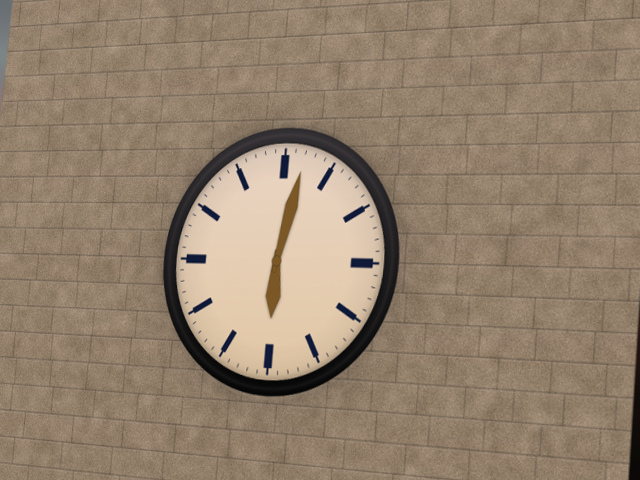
6.02
